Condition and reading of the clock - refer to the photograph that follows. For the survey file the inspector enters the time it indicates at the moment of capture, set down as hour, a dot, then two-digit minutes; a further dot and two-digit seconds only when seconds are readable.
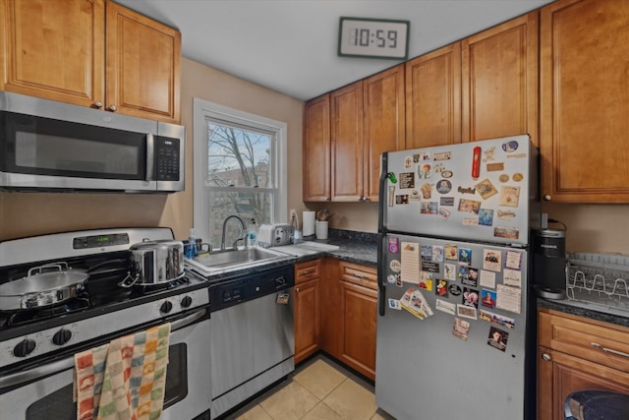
10.59
